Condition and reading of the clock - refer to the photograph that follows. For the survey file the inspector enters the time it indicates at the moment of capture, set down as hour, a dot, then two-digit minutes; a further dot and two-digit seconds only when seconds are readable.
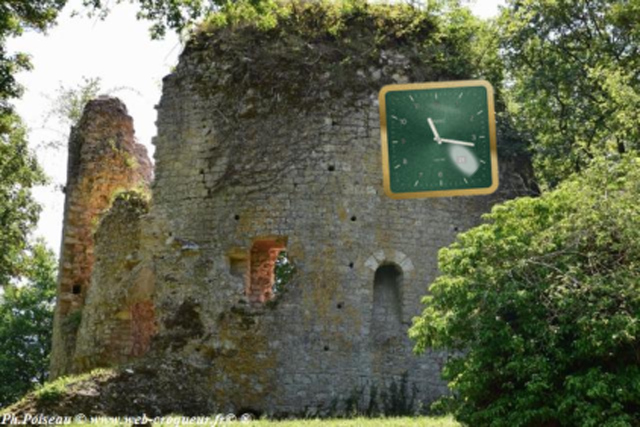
11.17
